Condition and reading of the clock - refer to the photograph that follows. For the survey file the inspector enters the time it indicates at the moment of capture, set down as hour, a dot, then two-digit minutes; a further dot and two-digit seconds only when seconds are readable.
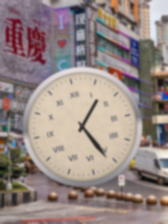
1.26
